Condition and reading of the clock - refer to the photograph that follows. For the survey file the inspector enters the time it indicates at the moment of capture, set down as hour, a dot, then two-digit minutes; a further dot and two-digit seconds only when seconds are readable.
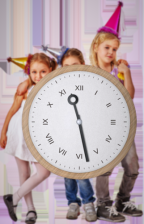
11.28
